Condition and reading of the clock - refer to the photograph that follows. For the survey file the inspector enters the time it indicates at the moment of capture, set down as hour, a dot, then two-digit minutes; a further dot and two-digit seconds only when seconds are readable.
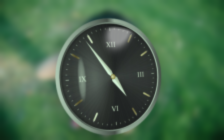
4.54
